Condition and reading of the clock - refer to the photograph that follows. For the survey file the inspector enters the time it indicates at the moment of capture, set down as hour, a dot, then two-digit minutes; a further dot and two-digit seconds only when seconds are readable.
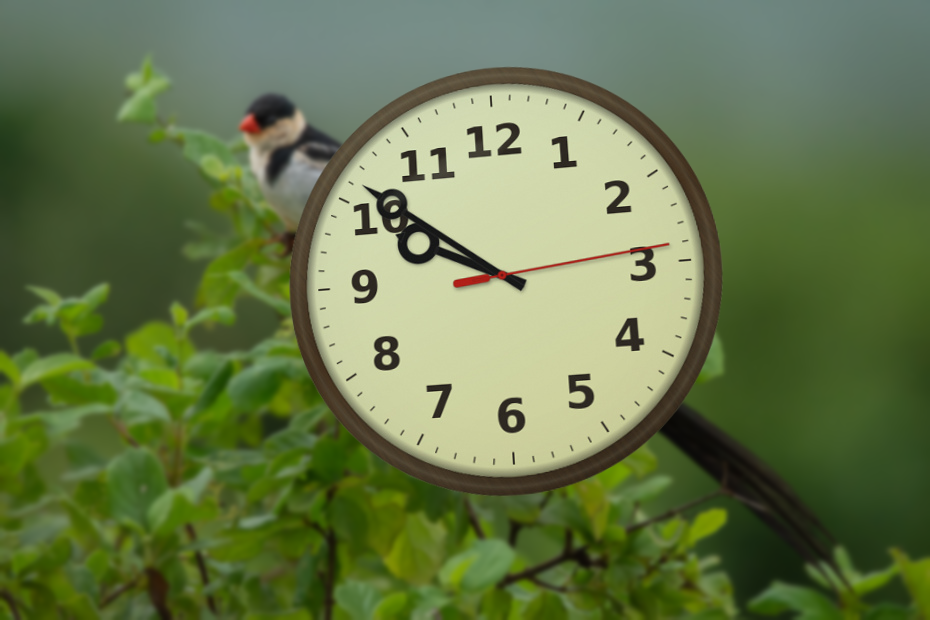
9.51.14
